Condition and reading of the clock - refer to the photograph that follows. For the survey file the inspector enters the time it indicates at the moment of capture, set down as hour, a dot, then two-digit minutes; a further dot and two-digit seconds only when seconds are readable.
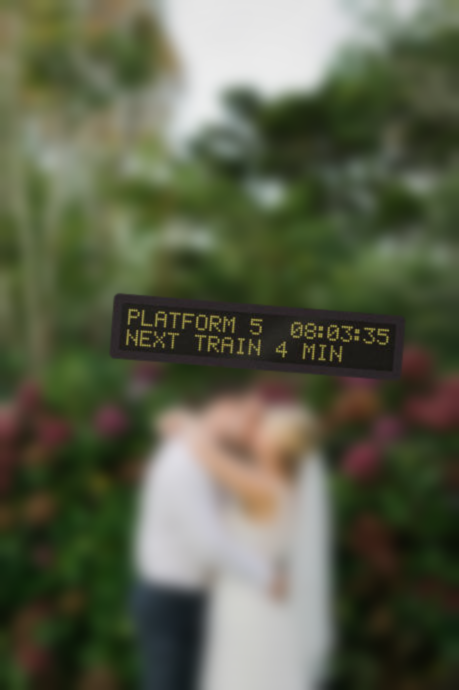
8.03.35
